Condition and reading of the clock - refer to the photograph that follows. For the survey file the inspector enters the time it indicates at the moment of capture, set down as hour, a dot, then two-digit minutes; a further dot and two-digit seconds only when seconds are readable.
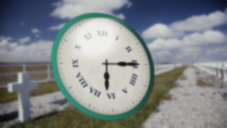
6.15
